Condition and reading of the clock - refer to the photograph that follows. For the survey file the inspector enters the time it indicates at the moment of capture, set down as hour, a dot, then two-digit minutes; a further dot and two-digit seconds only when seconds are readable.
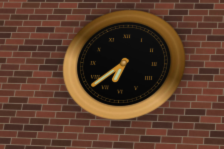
6.38
